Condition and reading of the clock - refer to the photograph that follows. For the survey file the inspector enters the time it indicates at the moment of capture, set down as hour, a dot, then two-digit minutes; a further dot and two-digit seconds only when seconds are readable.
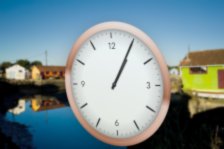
1.05
